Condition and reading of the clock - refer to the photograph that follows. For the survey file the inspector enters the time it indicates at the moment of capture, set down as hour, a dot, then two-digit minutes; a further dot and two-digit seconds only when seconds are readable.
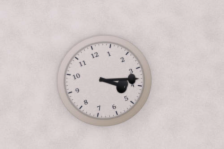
4.18
